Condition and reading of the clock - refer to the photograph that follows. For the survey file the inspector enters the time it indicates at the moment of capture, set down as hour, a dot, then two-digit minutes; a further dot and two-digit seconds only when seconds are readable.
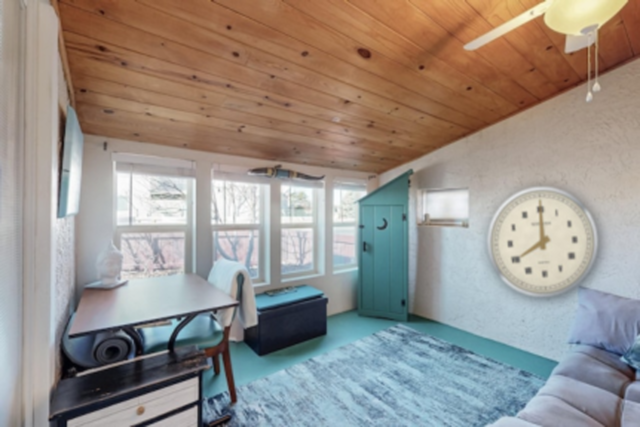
8.00
